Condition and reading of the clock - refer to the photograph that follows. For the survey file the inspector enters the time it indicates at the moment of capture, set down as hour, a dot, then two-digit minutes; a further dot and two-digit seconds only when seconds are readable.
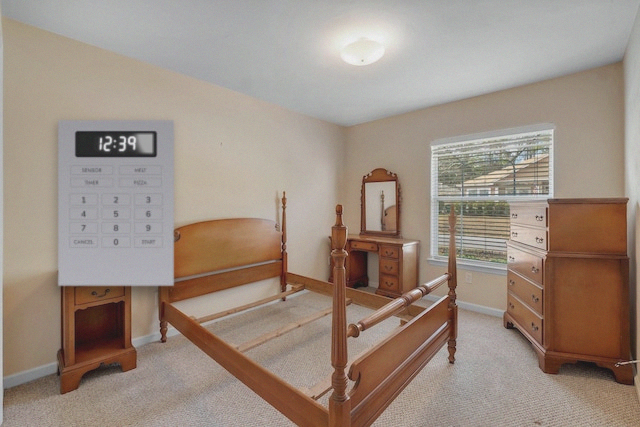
12.39
